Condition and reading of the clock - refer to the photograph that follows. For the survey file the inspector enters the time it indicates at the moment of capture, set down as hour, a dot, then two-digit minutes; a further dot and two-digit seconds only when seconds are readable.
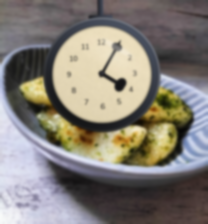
4.05
